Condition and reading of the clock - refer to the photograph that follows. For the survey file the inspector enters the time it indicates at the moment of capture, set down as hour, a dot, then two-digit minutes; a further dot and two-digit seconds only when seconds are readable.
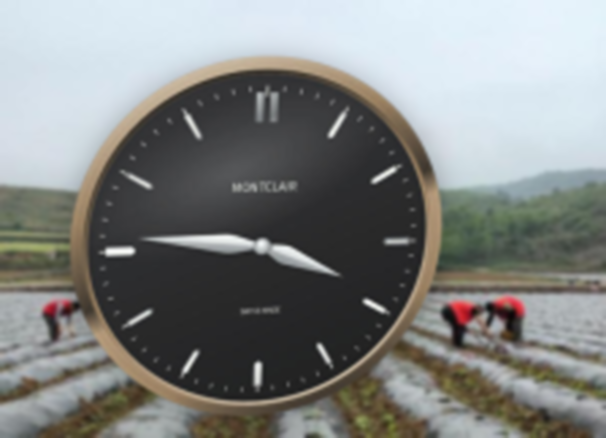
3.46
